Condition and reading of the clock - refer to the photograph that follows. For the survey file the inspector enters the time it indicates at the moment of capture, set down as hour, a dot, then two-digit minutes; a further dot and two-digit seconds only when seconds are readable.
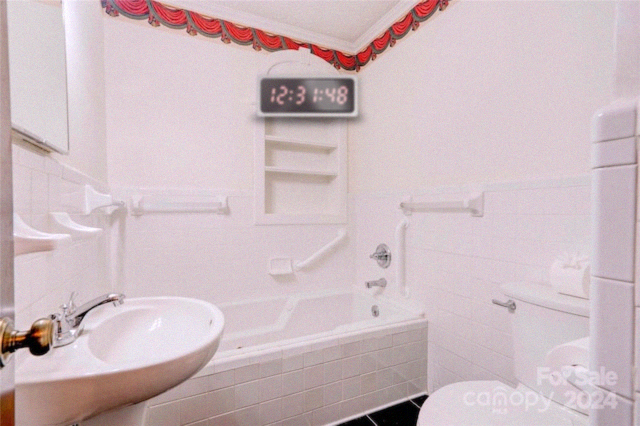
12.31.48
